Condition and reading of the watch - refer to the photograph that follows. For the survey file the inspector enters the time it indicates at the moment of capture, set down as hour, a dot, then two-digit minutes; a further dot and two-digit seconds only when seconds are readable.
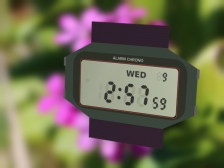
2.57.59
